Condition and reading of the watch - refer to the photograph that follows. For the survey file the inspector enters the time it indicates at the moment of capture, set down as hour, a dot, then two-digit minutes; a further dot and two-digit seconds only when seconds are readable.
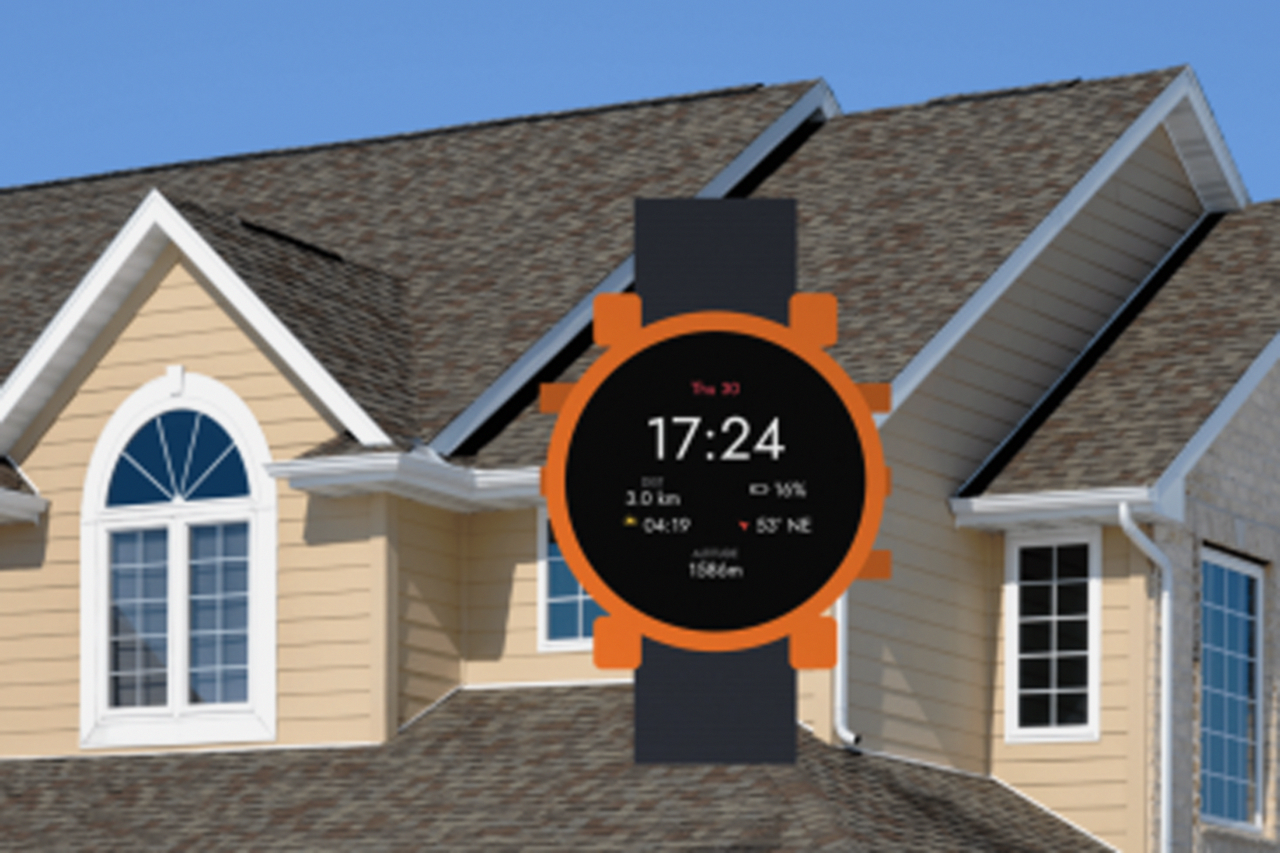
17.24
